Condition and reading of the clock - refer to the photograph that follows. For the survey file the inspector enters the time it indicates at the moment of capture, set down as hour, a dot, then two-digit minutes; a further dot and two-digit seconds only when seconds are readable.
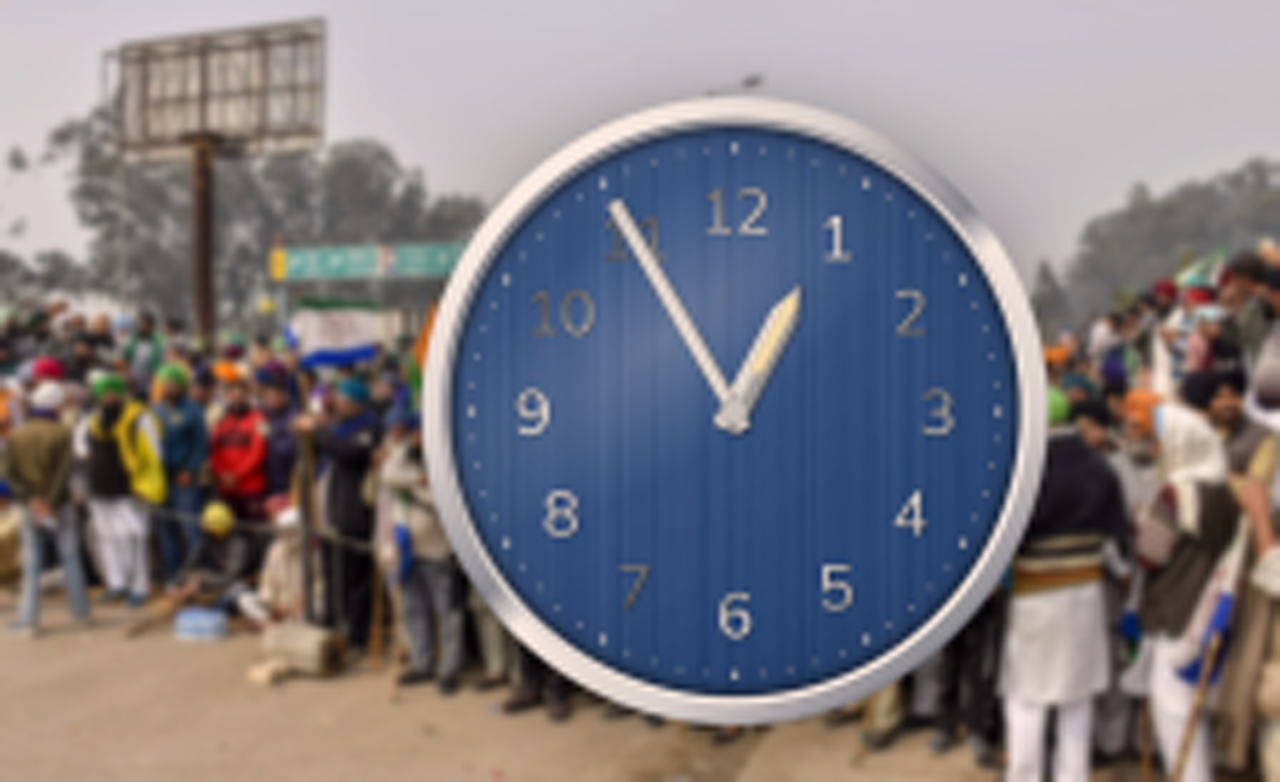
12.55
